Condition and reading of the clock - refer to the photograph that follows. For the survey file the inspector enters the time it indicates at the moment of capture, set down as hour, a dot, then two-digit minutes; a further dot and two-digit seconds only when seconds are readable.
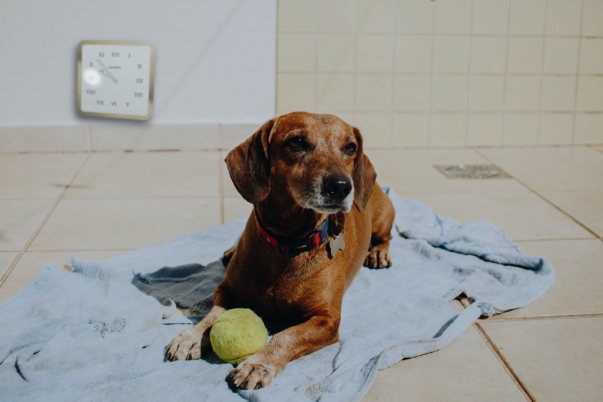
9.53
